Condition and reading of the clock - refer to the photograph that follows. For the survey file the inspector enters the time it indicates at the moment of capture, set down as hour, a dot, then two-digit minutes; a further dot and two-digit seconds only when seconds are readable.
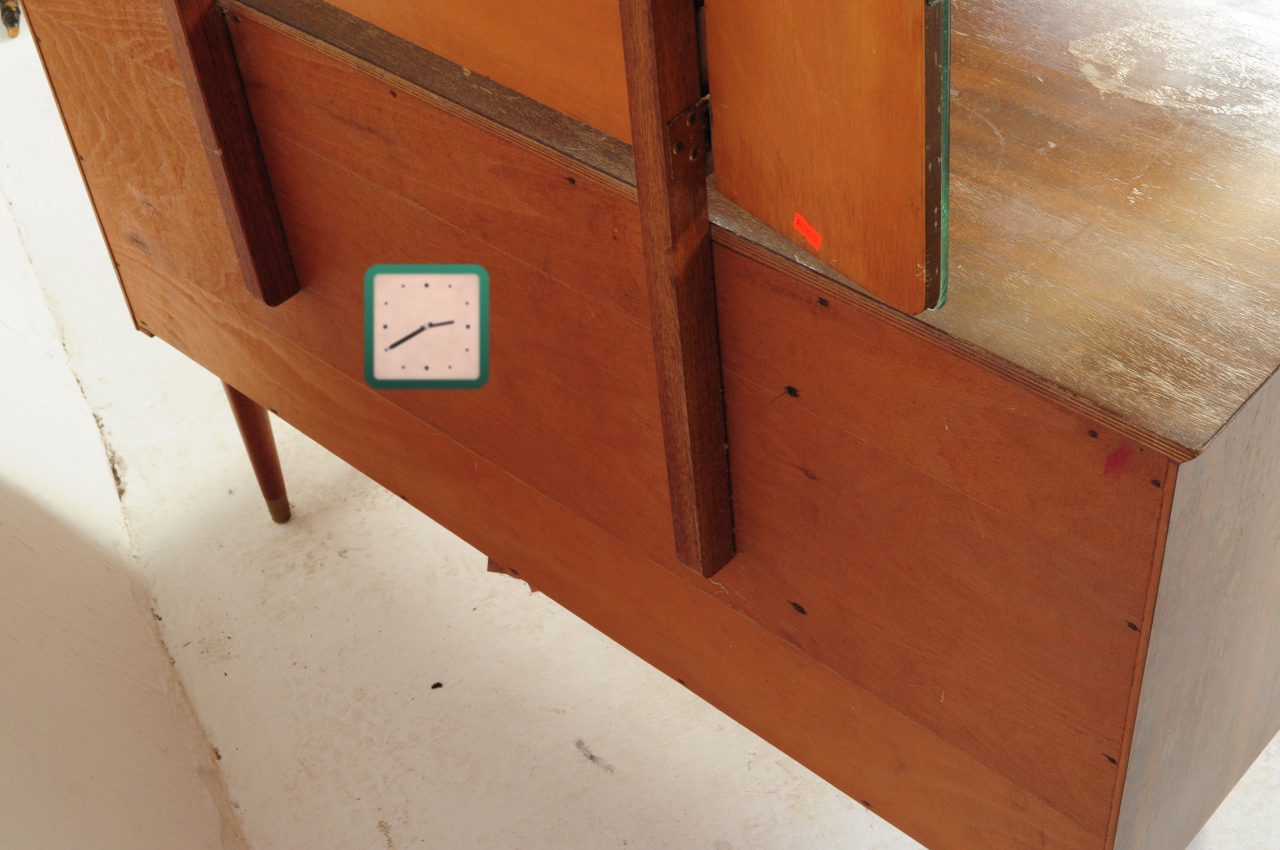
2.40
